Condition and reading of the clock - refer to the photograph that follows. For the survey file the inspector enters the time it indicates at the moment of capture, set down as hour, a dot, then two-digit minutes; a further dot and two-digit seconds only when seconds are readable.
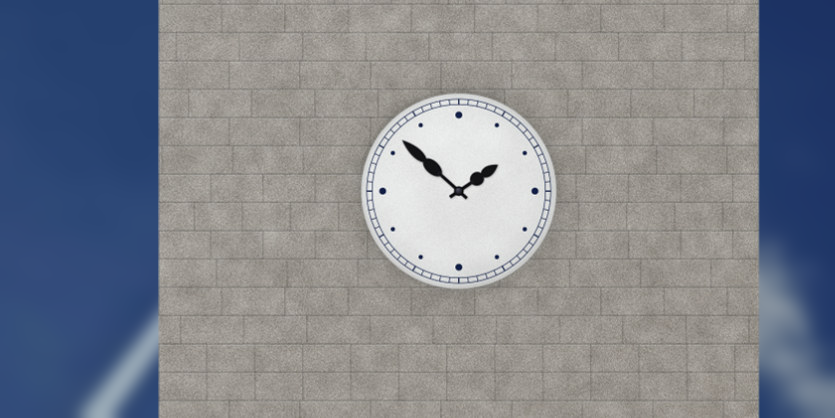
1.52
